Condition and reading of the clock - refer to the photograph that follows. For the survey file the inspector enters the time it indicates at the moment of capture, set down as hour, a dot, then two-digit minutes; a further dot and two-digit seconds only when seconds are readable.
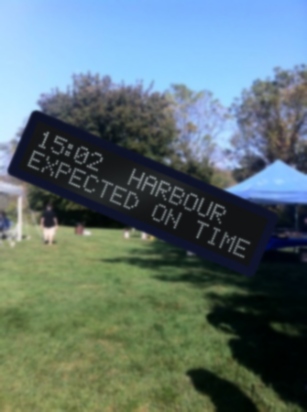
15.02
